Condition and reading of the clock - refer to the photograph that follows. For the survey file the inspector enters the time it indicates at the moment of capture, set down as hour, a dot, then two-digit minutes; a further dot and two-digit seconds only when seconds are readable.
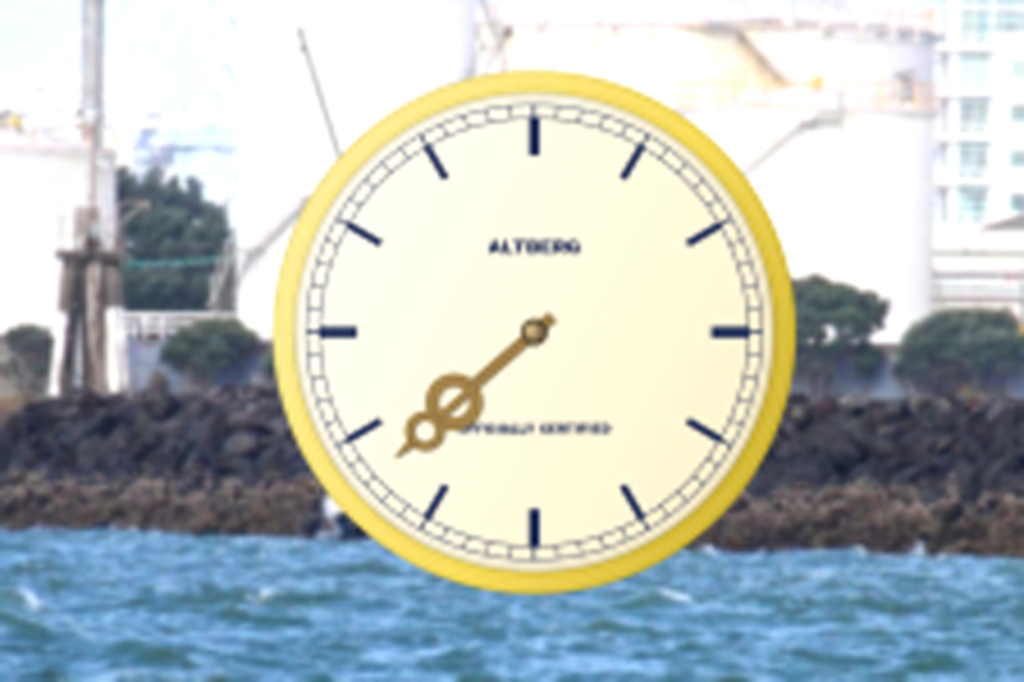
7.38
